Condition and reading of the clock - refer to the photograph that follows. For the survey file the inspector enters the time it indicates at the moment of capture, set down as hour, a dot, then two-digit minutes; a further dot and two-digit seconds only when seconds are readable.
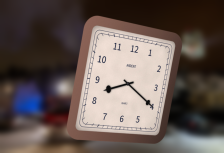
8.20
